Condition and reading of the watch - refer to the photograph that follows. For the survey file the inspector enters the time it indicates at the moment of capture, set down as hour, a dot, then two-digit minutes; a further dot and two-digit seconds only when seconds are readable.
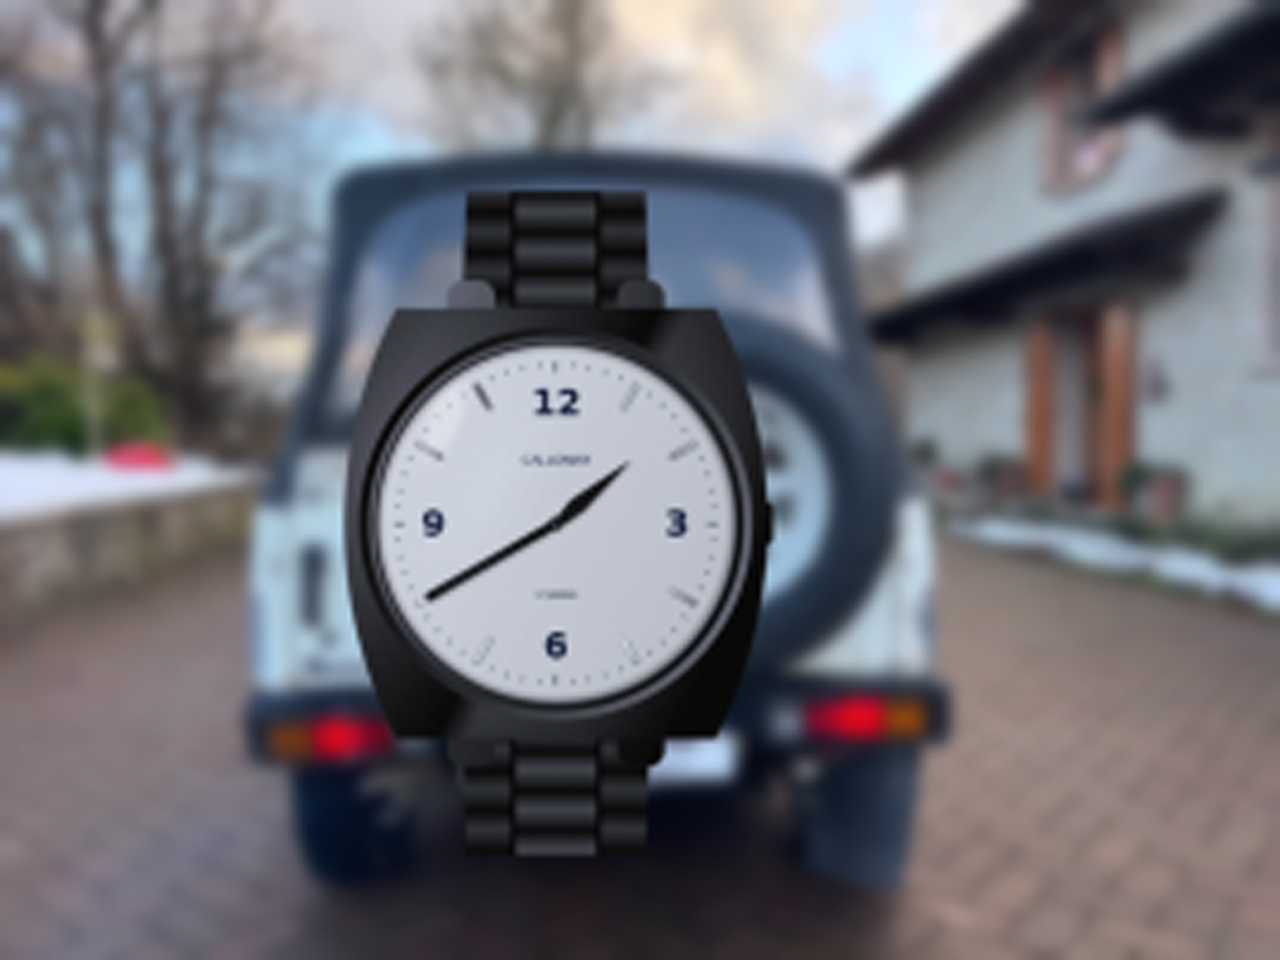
1.40
